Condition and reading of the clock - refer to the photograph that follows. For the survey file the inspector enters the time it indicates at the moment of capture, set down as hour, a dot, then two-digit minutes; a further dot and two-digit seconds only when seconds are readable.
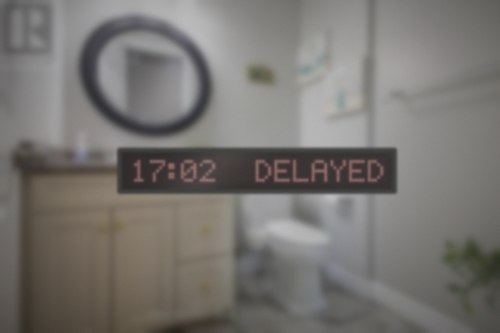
17.02
